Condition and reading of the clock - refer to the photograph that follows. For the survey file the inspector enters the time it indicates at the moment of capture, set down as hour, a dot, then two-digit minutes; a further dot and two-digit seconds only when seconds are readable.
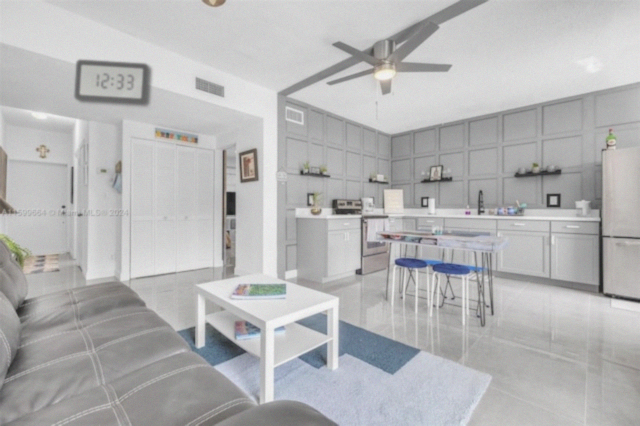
12.33
